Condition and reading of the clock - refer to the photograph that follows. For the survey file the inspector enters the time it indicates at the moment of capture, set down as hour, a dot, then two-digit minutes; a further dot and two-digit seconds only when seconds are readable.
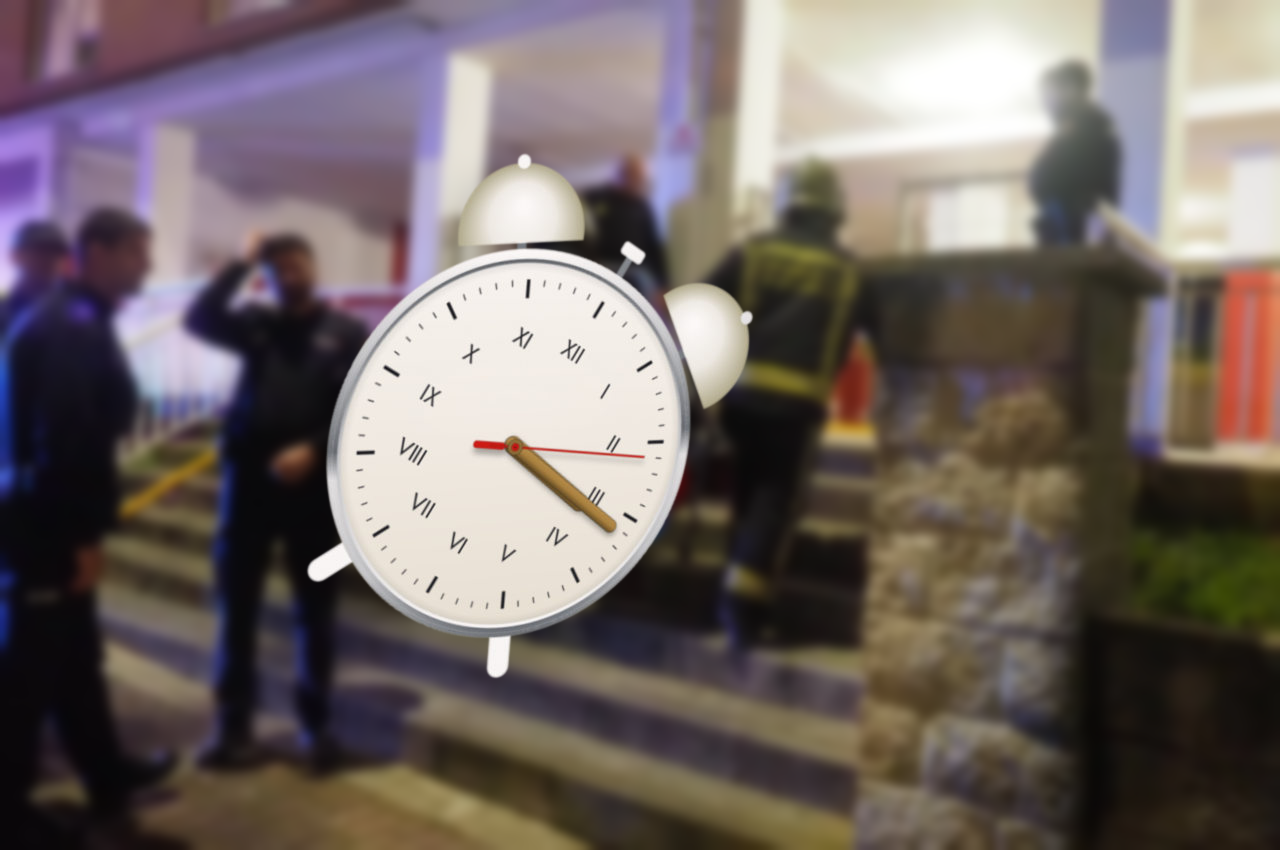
3.16.11
